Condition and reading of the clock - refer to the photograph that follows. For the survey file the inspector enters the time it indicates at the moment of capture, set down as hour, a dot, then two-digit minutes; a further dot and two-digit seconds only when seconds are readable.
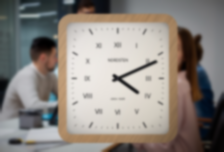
4.11
